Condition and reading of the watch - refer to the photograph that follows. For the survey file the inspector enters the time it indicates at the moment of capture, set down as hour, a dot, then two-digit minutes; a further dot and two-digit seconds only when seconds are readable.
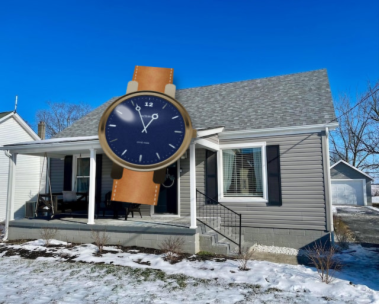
12.56
